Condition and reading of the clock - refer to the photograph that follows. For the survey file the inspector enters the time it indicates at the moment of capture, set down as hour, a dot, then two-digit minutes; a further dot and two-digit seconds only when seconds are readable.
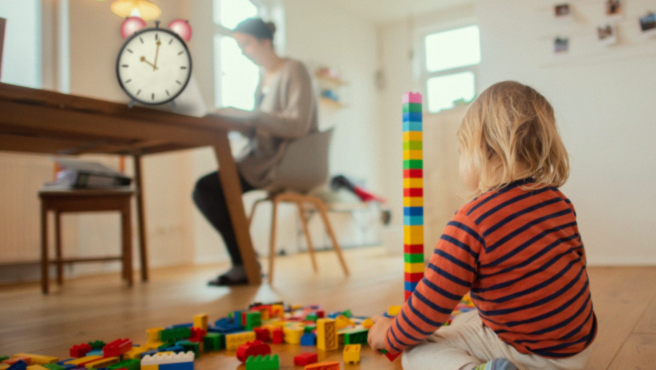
10.01
